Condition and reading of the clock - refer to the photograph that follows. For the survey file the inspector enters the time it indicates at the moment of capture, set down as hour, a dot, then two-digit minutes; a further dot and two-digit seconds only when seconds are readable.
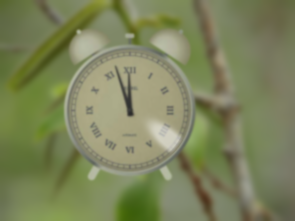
11.57
